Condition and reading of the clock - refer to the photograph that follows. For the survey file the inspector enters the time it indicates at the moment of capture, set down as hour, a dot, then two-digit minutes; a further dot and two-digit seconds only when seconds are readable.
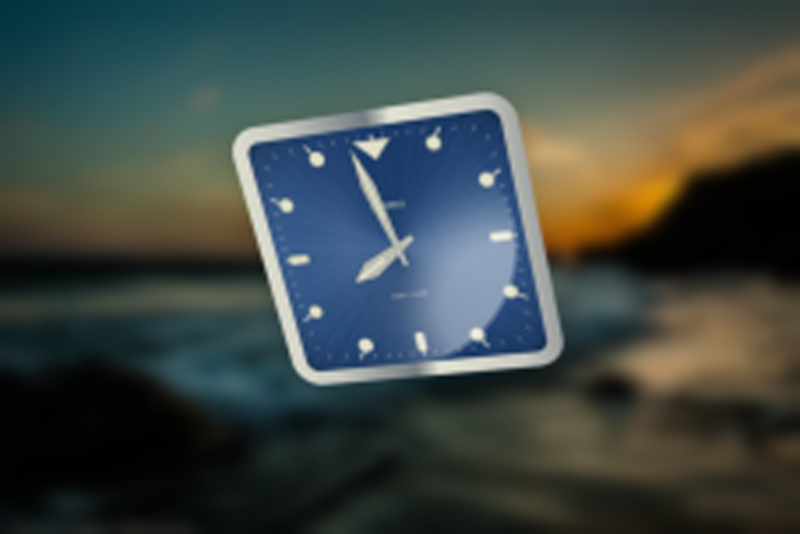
7.58
